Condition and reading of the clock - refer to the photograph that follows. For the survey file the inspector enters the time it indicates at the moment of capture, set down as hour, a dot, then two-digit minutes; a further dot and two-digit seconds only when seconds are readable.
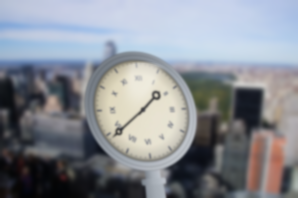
1.39
